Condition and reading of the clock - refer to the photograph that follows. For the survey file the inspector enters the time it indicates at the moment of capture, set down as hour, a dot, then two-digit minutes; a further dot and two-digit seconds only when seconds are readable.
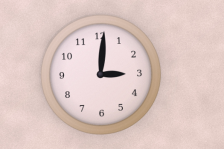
3.01
